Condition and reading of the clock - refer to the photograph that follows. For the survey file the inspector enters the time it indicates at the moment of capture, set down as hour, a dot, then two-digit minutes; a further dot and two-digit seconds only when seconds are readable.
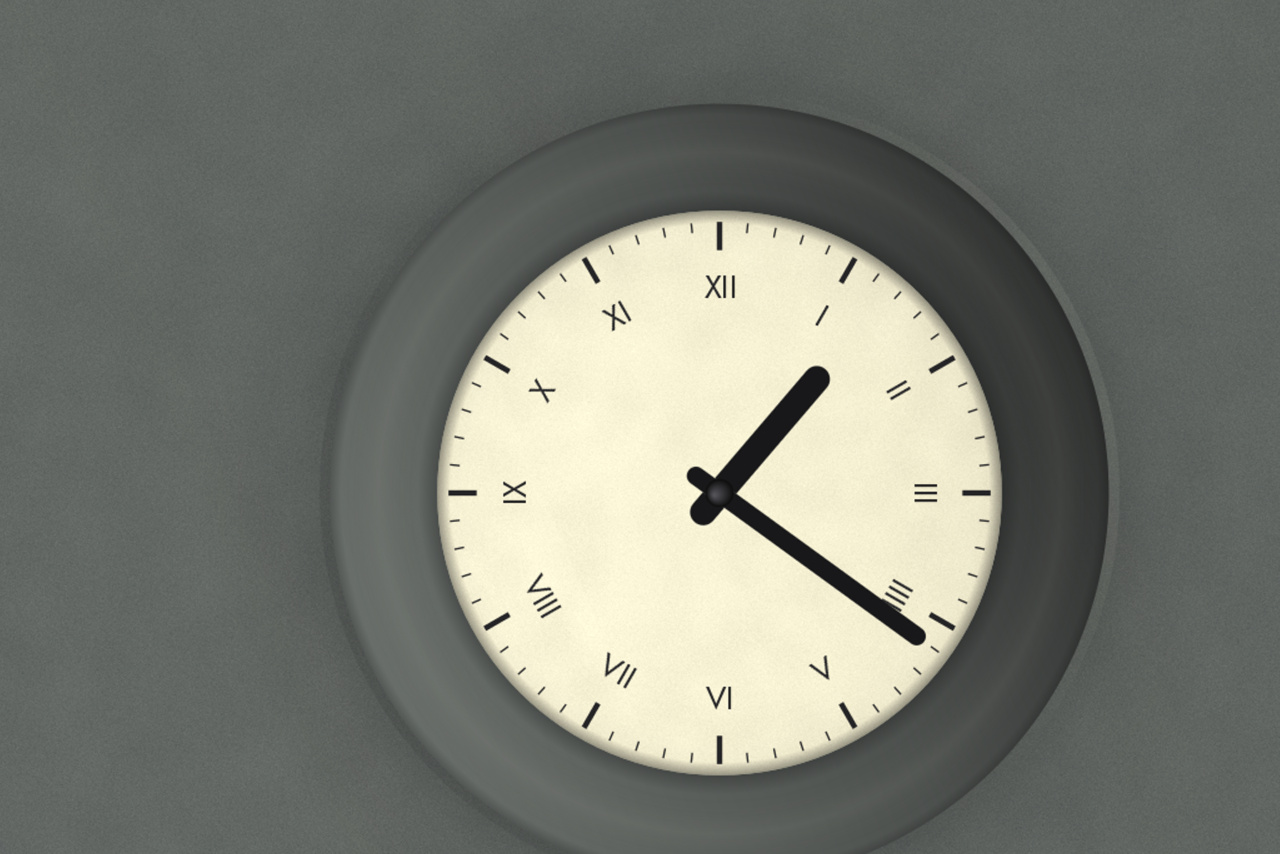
1.21
